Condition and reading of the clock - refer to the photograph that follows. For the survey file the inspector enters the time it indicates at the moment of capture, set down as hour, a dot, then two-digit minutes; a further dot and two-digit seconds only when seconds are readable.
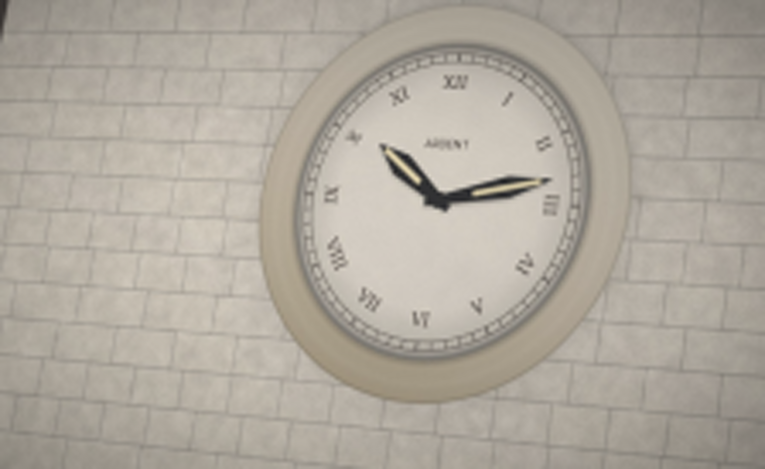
10.13
